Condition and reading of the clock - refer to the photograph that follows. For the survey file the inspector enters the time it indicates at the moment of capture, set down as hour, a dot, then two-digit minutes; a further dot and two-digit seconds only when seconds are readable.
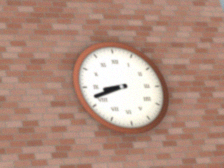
8.42
